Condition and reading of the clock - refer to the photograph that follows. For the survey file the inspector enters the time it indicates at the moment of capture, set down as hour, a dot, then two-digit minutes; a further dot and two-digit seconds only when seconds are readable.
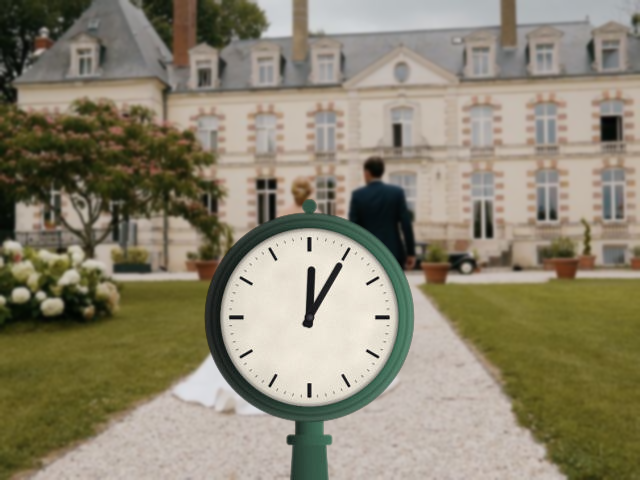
12.05
